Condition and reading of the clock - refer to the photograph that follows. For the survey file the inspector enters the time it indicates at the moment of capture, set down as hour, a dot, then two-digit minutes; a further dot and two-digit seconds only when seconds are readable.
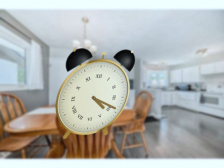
4.19
